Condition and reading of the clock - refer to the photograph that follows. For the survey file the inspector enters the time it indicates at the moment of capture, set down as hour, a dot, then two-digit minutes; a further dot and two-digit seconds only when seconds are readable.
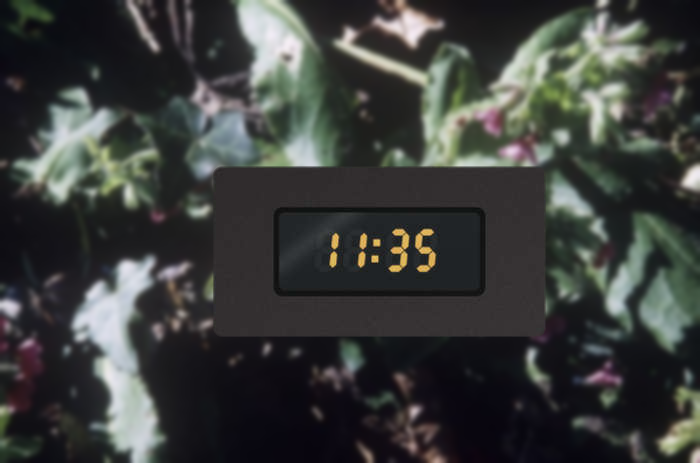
11.35
